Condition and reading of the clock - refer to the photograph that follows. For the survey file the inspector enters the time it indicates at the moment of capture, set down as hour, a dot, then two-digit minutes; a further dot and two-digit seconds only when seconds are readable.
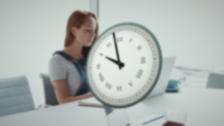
9.58
